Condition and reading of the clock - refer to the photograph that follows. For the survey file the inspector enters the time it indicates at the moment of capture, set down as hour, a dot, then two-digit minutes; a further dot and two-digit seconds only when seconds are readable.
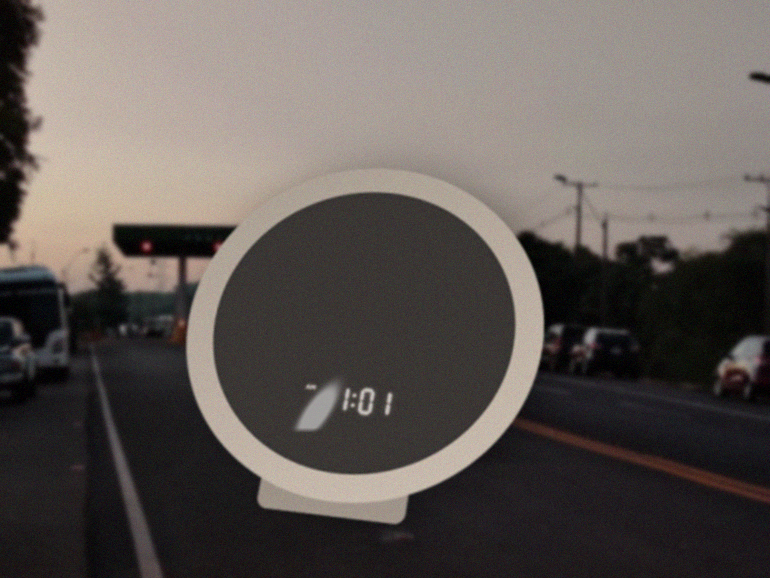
1.01
